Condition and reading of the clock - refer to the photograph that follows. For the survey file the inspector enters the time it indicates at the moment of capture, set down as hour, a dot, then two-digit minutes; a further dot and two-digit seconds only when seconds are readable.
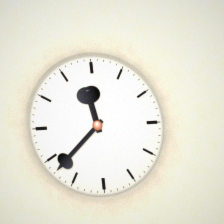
11.38
